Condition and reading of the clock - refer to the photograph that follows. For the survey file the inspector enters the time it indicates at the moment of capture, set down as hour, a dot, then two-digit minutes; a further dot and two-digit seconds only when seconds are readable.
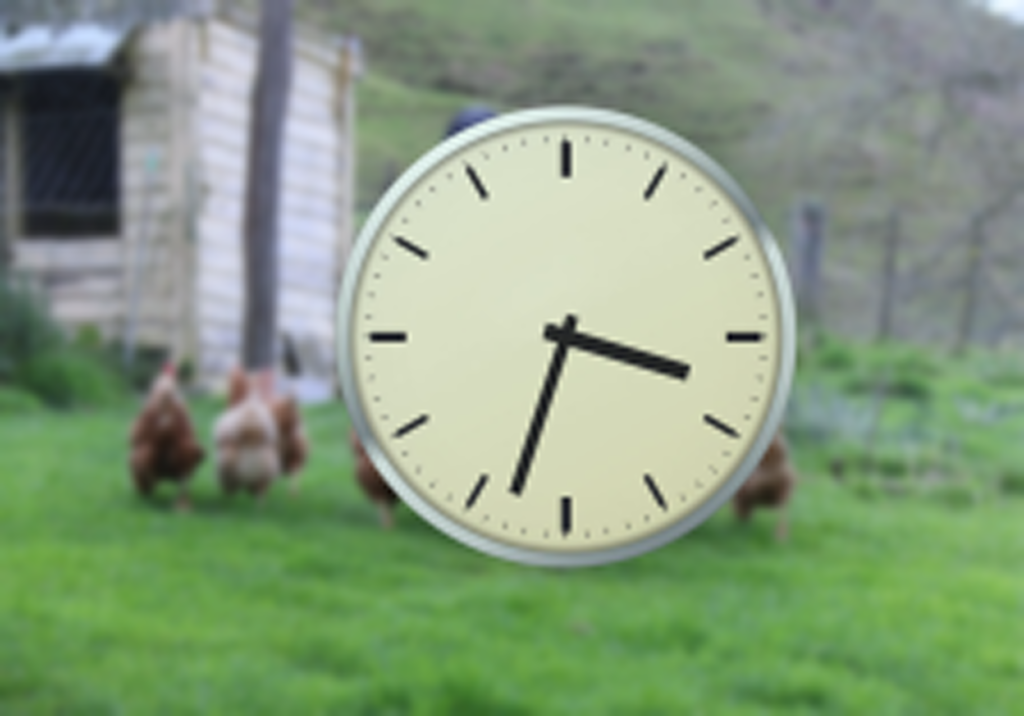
3.33
